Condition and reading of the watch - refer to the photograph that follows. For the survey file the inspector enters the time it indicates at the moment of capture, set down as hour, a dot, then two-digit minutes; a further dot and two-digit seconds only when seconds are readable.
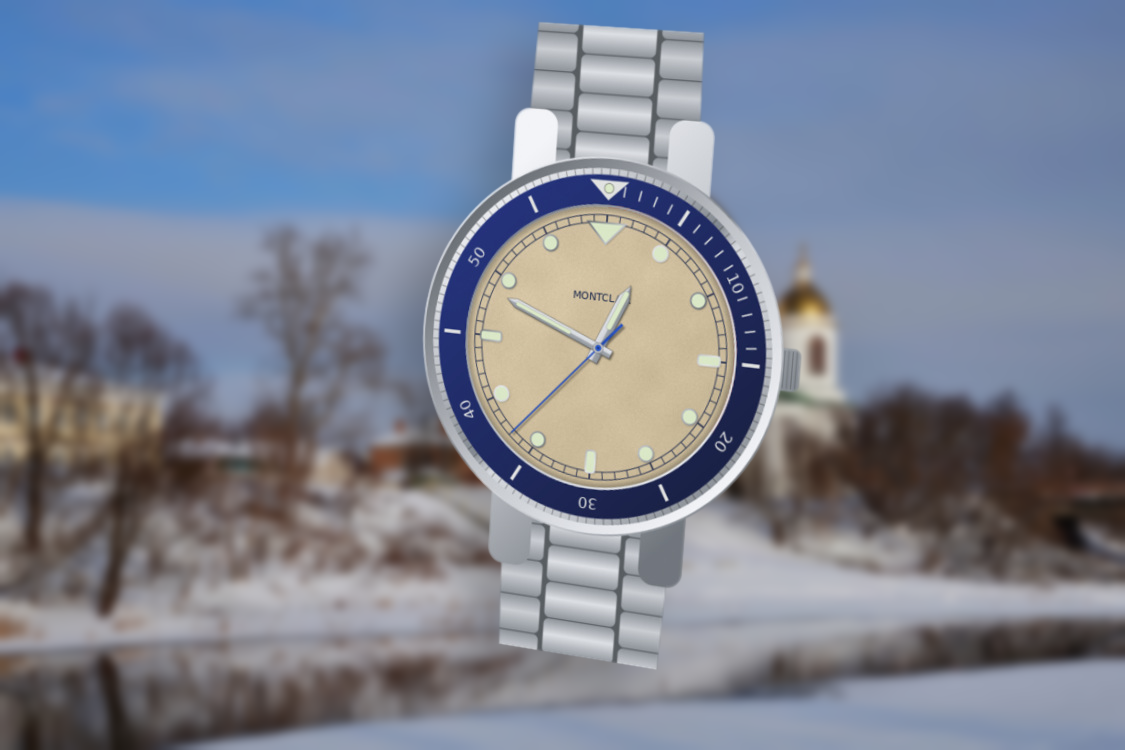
12.48.37
